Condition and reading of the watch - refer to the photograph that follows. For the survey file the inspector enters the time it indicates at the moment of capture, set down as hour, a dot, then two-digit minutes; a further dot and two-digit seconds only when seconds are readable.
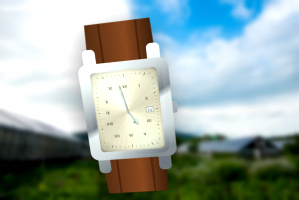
4.58
